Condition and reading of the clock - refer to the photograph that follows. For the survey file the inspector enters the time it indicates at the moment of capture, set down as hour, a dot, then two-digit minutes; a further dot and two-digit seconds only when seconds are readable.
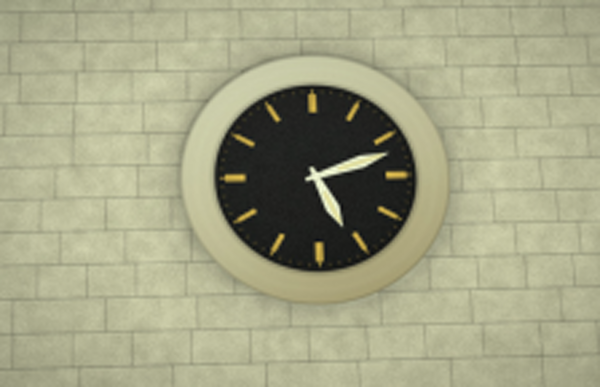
5.12
